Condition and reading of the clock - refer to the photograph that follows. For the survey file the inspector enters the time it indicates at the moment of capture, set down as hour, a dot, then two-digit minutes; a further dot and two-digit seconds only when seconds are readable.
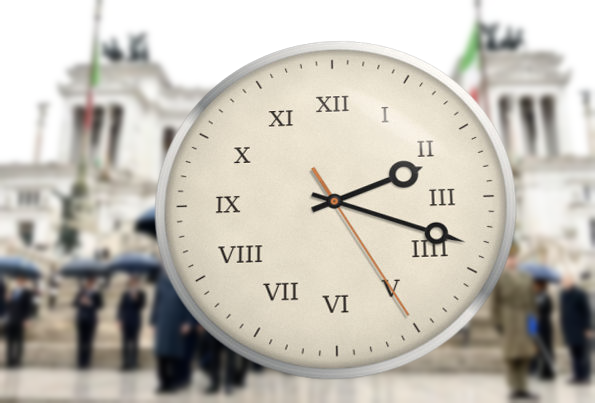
2.18.25
